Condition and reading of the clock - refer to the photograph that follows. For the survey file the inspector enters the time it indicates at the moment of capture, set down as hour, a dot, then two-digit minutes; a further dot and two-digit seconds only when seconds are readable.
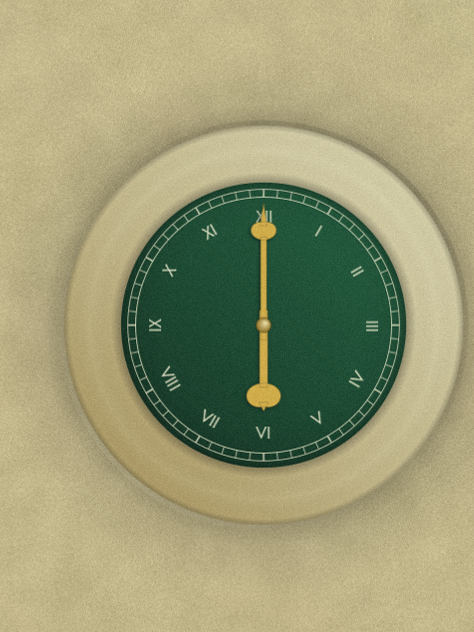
6.00
